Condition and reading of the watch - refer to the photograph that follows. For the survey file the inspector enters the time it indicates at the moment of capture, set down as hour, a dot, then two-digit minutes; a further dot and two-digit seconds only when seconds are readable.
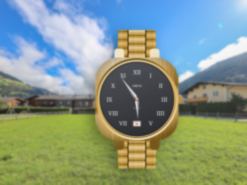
5.54
